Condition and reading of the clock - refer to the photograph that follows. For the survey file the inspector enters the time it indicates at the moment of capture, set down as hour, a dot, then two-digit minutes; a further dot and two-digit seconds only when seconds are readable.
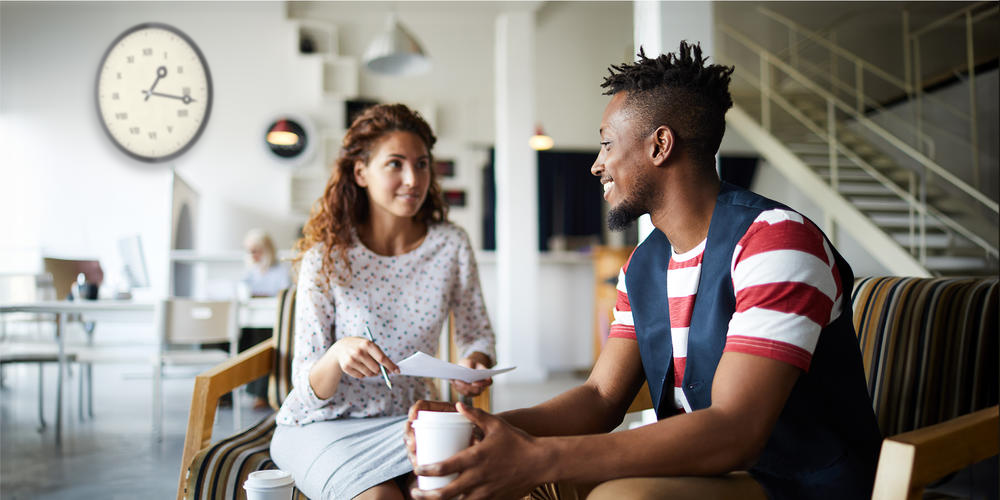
1.17
